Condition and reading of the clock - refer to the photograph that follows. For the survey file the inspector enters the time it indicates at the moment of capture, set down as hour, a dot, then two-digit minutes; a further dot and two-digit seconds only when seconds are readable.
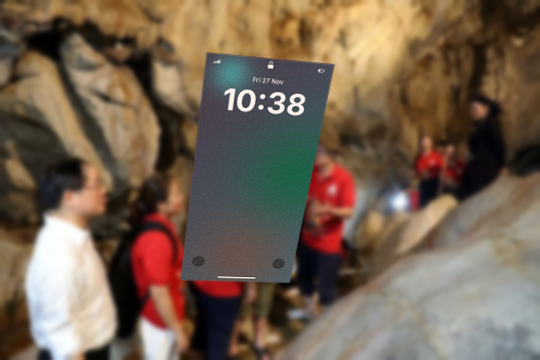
10.38
